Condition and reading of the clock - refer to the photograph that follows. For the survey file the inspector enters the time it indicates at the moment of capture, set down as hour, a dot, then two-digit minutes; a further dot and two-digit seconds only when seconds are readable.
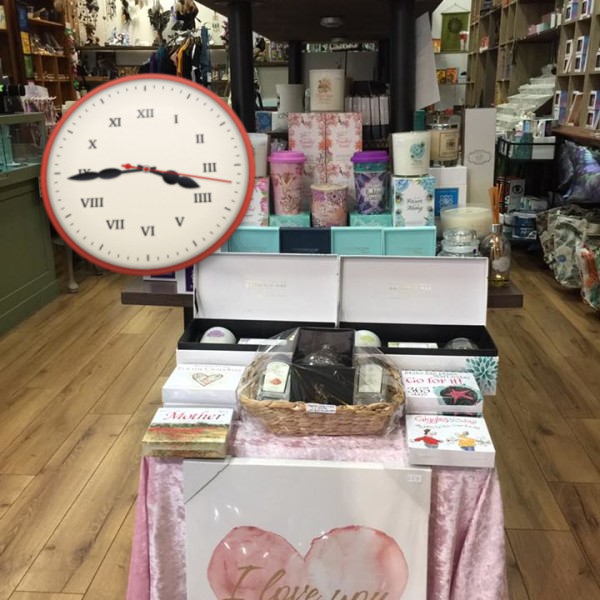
3.44.17
